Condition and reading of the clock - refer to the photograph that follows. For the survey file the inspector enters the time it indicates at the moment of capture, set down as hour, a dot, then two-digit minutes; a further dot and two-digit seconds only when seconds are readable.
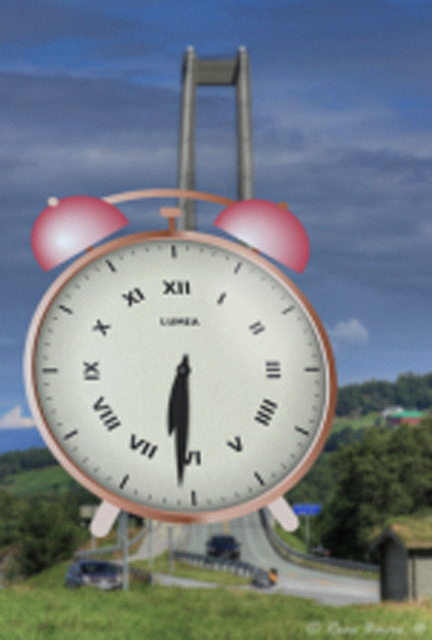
6.31
